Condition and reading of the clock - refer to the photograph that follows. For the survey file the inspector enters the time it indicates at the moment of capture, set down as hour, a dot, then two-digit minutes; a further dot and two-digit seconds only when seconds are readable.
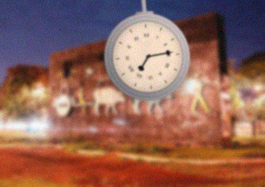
7.14
